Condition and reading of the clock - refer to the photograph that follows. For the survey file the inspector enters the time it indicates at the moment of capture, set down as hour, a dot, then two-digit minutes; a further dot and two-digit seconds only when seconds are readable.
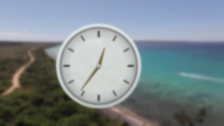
12.36
